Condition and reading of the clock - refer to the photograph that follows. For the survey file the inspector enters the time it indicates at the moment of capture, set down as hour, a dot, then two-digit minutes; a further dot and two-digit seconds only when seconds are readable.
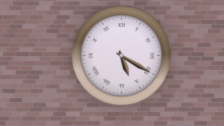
5.20
